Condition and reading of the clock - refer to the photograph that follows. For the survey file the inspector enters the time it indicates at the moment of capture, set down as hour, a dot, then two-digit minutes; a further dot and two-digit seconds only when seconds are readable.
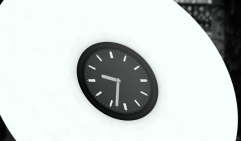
9.33
